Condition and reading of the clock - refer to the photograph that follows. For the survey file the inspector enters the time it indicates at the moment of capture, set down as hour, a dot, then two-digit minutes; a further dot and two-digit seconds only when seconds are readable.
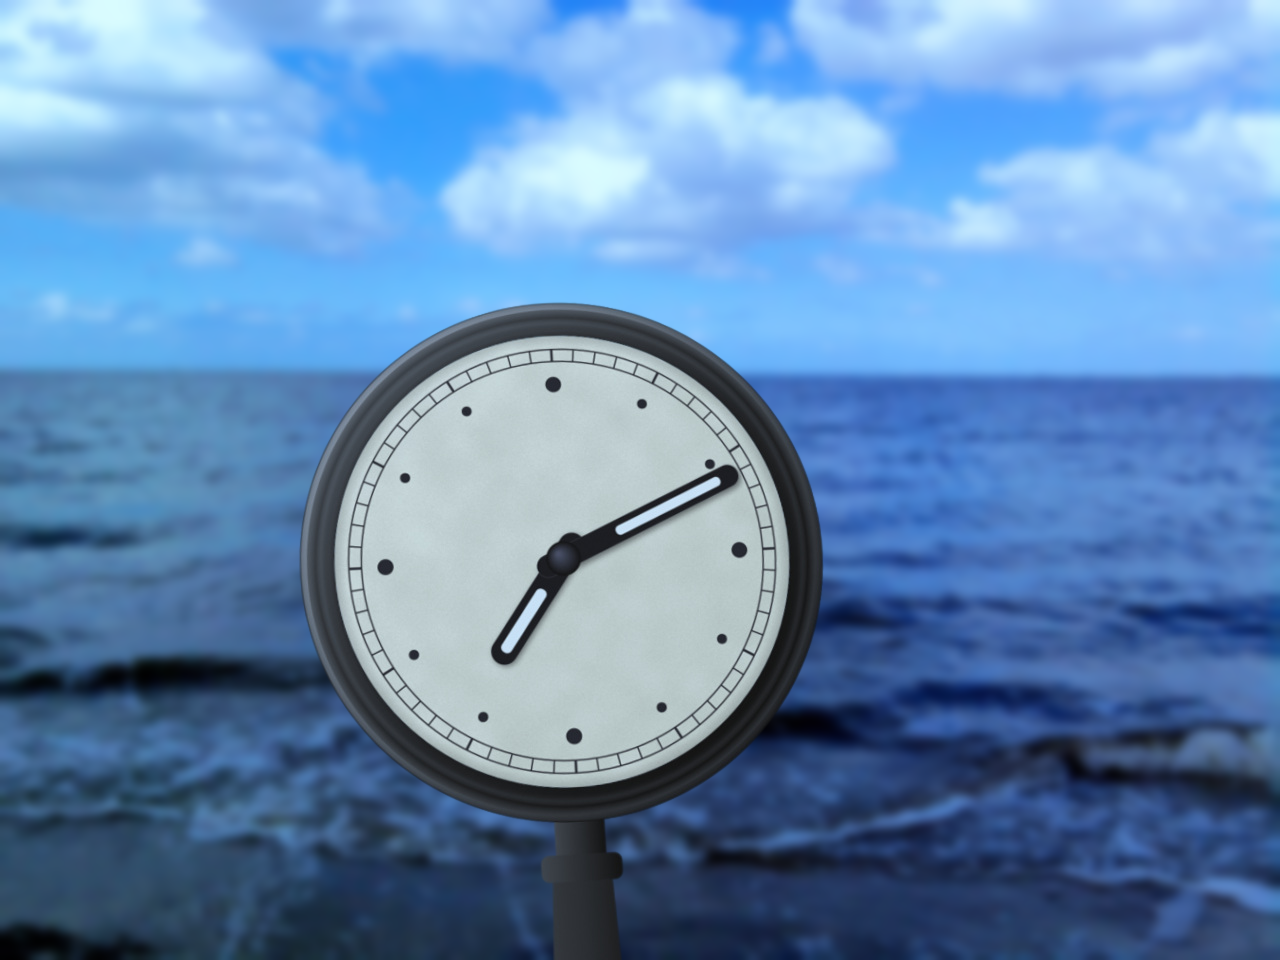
7.11
